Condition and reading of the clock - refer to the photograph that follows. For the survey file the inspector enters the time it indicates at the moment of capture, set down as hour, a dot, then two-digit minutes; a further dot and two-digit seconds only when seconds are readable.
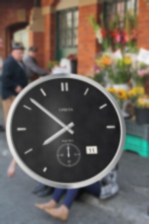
7.52
